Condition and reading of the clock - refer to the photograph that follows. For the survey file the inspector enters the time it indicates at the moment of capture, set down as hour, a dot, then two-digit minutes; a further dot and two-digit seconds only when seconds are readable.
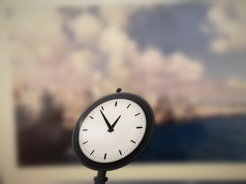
12.54
